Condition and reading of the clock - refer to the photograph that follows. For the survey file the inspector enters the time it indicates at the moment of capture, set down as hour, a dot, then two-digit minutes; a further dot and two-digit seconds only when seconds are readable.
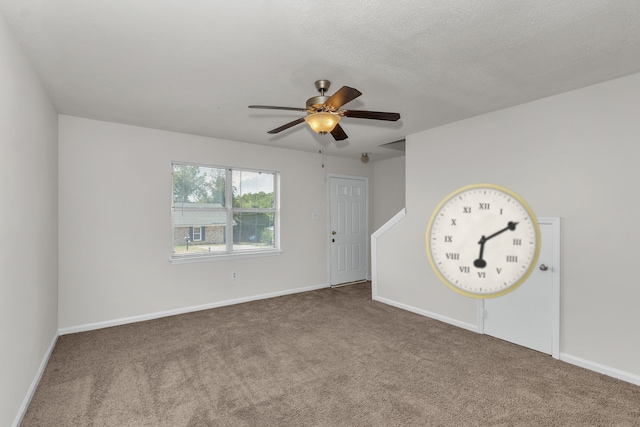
6.10
